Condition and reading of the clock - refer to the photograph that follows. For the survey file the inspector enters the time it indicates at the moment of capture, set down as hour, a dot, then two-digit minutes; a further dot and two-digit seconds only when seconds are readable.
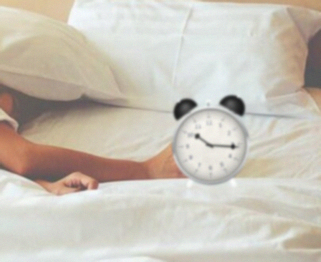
10.16
